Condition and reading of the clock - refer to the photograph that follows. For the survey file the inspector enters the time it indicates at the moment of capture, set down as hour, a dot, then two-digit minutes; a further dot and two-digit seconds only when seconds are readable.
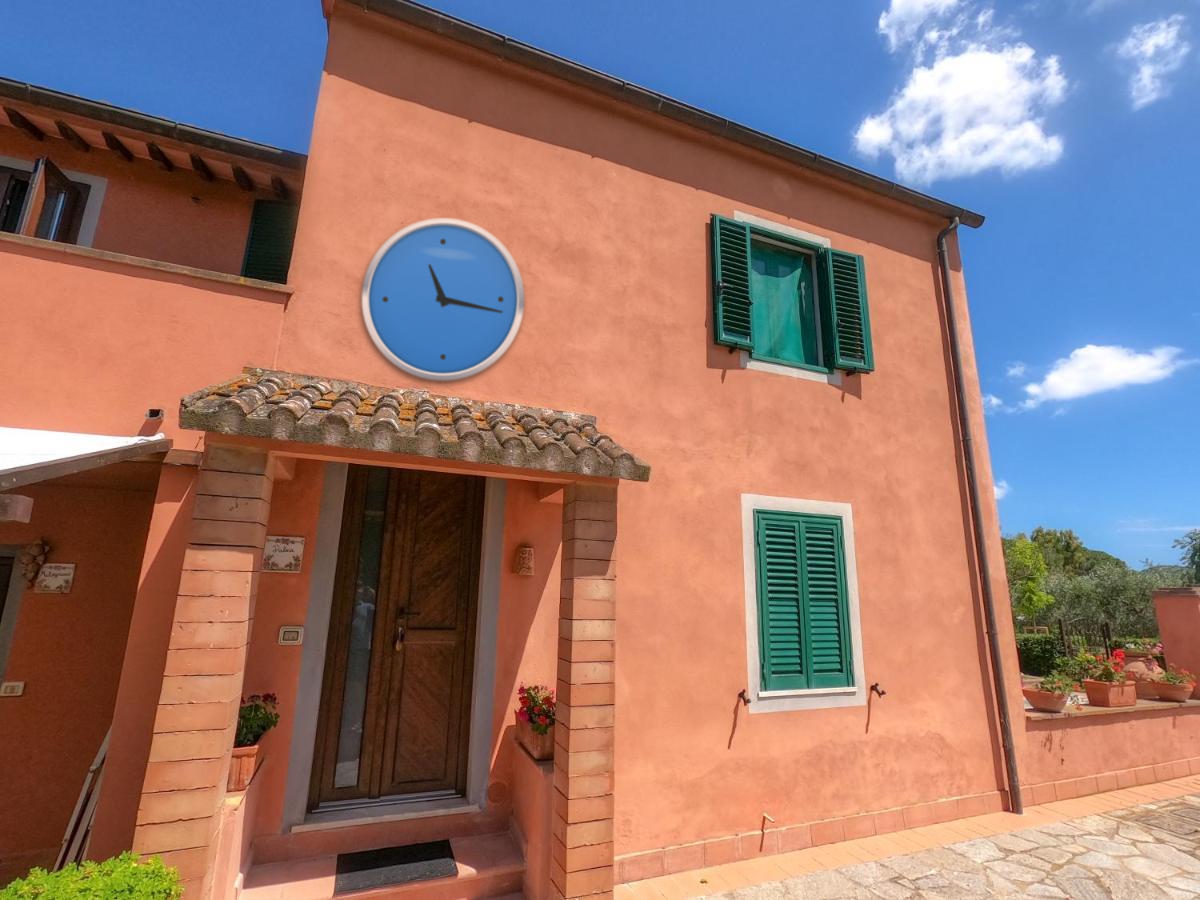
11.17
